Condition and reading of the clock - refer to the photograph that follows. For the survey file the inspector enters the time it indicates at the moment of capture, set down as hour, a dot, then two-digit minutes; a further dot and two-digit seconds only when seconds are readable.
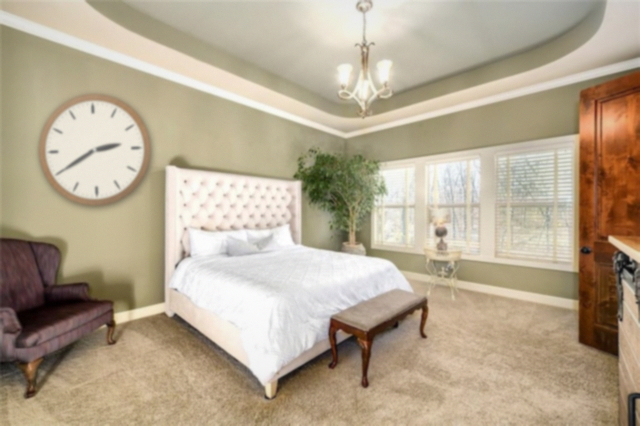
2.40
